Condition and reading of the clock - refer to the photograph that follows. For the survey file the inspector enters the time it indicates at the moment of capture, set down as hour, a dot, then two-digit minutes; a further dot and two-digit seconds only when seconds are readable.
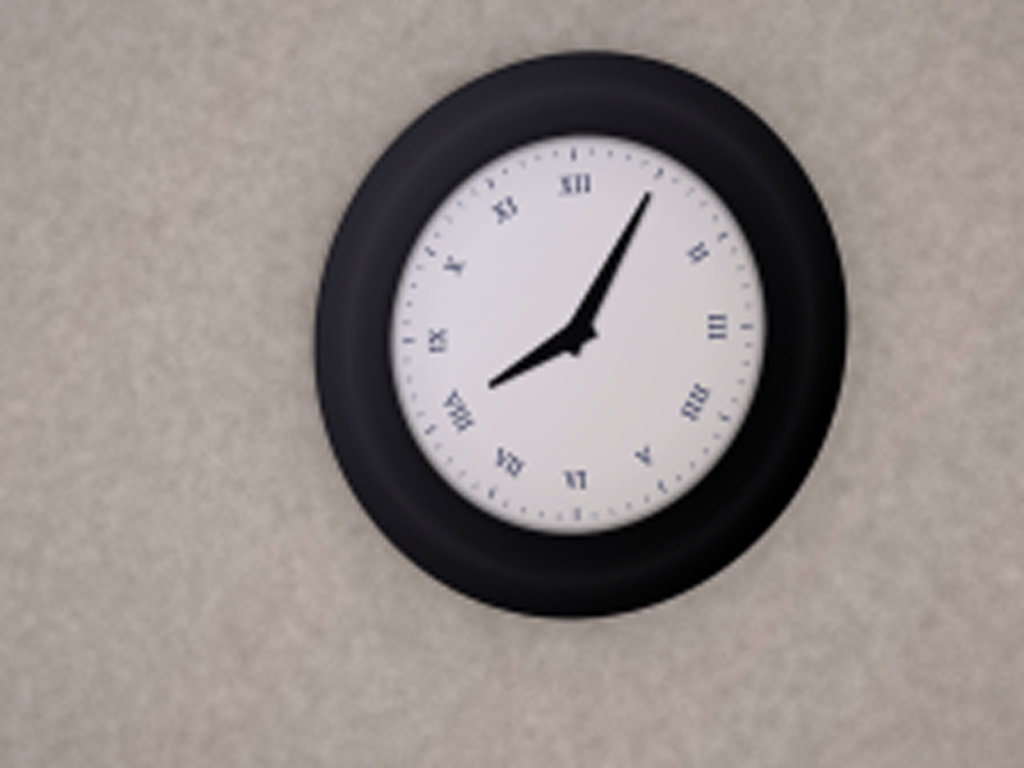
8.05
